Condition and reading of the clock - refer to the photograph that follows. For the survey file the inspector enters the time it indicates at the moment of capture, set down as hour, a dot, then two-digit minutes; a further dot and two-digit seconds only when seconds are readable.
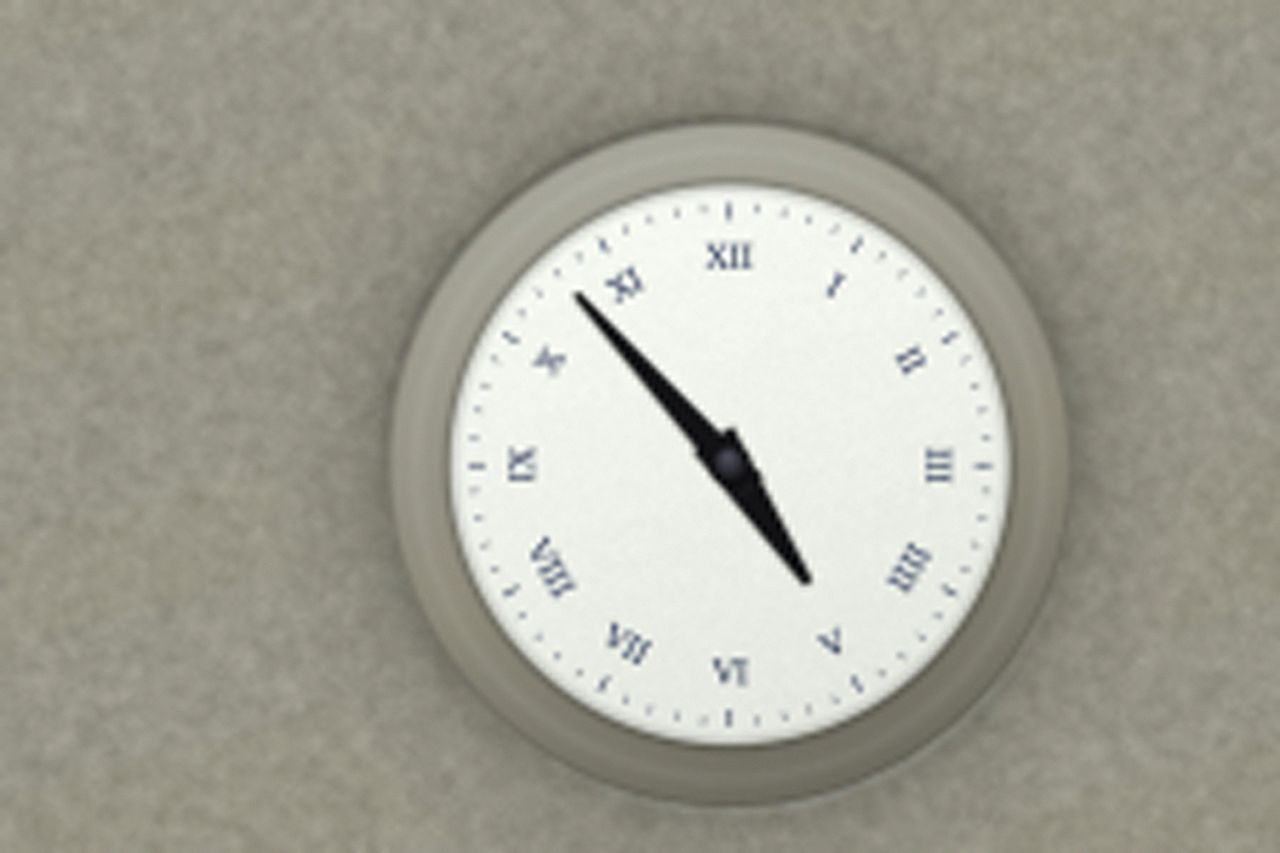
4.53
